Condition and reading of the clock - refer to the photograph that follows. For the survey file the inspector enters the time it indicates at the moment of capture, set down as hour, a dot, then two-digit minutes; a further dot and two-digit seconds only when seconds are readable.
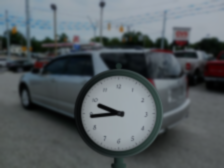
9.44
